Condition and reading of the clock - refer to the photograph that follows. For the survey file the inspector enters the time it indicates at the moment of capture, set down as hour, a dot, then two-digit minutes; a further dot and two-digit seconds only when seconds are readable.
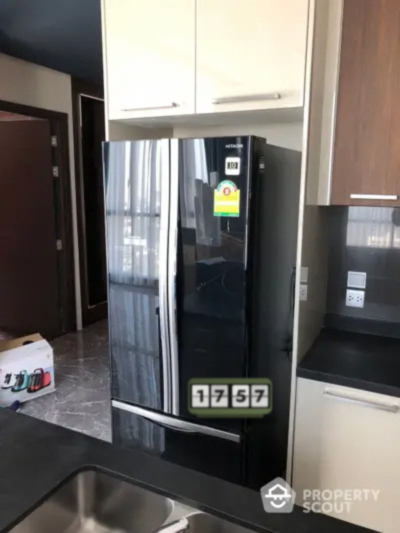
17.57
